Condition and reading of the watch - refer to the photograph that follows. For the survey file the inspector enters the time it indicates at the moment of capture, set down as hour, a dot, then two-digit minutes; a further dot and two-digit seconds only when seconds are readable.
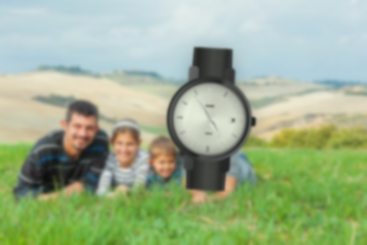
4.54
